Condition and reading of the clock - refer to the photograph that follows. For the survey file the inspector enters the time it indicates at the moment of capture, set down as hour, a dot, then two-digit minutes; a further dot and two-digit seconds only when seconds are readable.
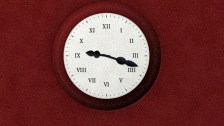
9.18
